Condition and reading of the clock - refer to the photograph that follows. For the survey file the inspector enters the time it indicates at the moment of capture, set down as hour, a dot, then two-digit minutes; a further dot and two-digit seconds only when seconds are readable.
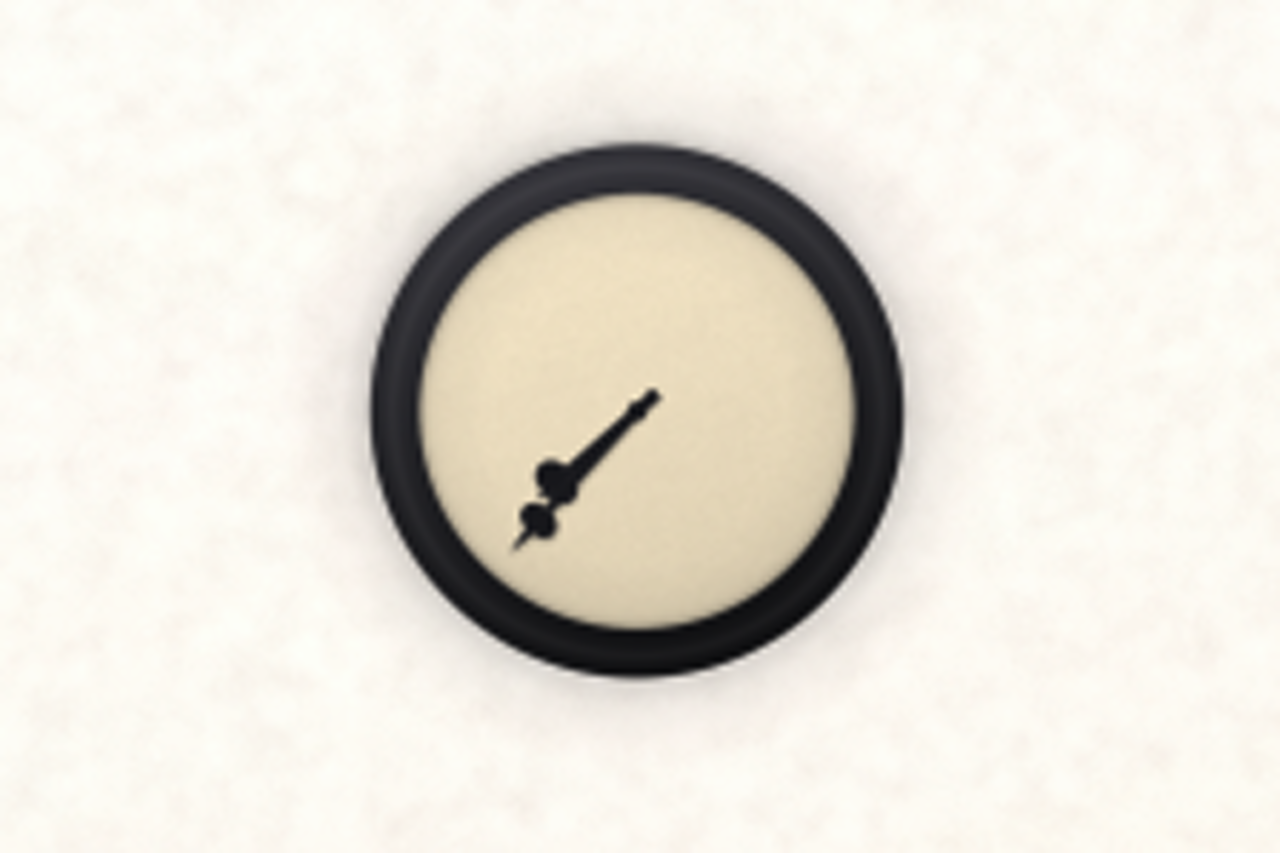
7.37
